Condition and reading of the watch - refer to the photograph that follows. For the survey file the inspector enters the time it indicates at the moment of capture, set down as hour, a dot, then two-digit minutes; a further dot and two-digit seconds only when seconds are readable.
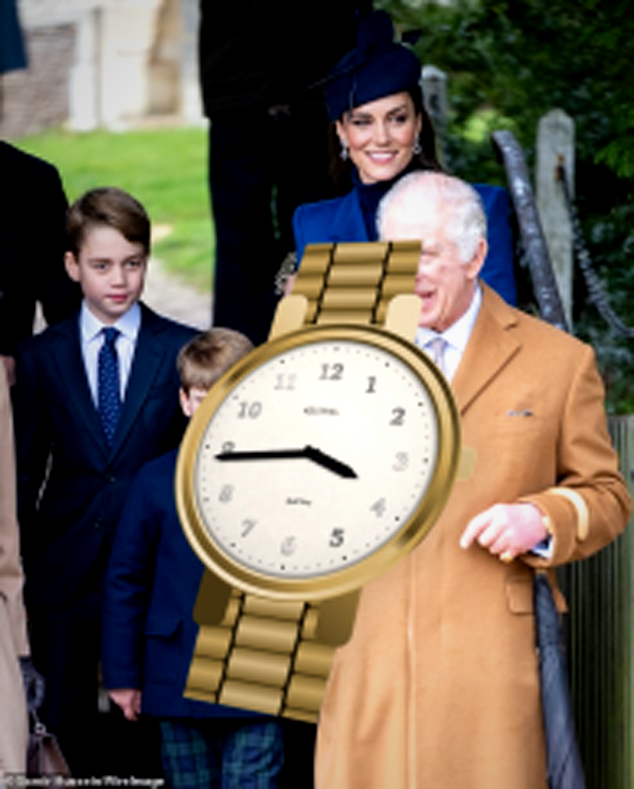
3.44
